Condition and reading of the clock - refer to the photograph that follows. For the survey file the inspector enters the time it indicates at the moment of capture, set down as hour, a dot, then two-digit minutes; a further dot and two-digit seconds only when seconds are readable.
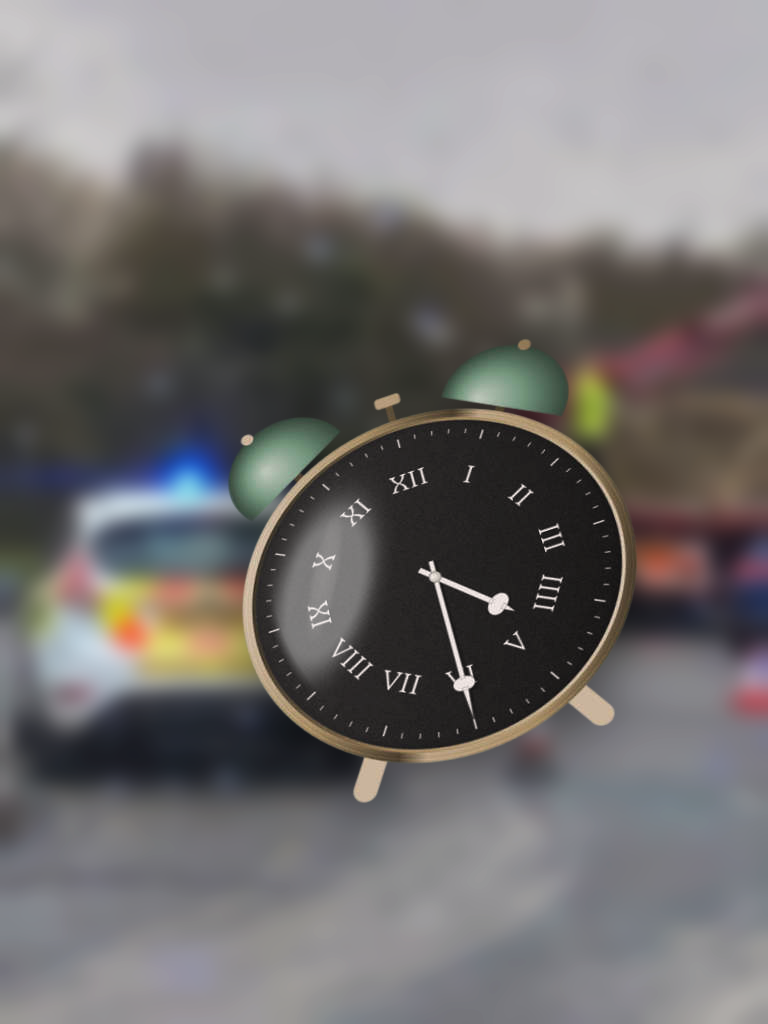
4.30
